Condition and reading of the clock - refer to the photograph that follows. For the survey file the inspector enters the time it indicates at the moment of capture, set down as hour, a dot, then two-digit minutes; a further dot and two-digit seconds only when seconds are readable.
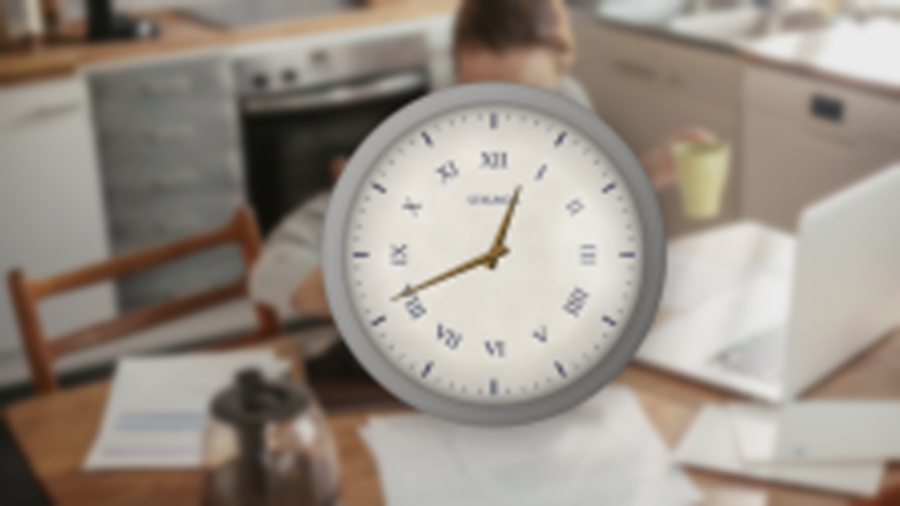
12.41
